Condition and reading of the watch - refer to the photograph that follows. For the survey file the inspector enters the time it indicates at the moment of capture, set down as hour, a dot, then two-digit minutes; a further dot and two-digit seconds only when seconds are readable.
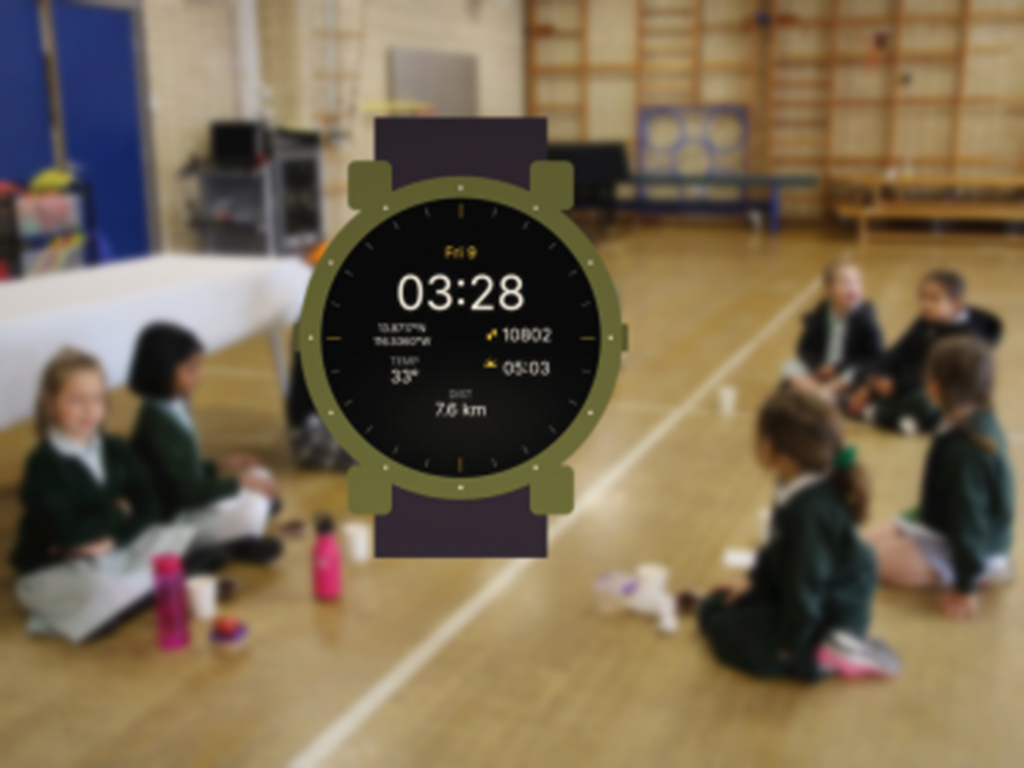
3.28
